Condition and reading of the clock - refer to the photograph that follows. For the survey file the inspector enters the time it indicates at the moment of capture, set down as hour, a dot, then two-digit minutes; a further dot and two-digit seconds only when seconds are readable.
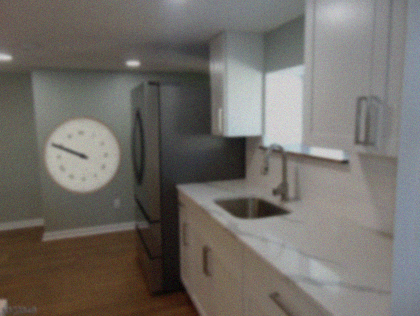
9.49
